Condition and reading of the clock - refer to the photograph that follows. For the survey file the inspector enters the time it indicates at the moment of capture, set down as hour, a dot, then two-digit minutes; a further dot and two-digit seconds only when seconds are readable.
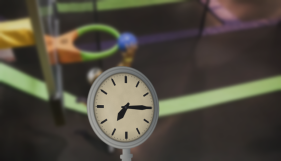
7.15
